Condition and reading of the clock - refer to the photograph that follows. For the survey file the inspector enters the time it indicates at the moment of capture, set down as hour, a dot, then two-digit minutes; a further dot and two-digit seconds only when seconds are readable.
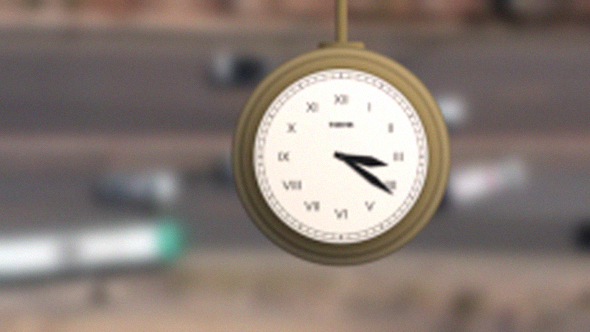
3.21
